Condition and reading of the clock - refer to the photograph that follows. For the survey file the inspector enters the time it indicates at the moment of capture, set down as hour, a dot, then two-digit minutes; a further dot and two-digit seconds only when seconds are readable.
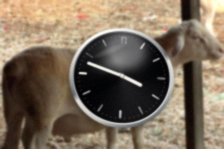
3.48
